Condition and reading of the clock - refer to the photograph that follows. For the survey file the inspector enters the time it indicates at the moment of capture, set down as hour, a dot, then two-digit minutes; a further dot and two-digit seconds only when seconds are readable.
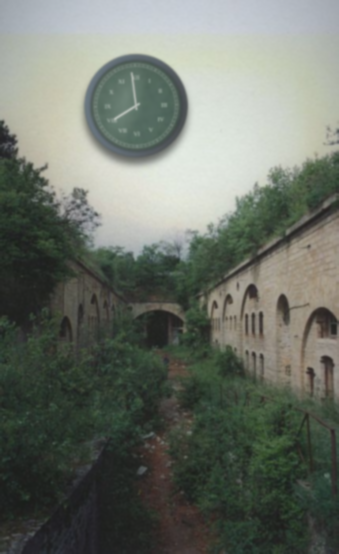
7.59
